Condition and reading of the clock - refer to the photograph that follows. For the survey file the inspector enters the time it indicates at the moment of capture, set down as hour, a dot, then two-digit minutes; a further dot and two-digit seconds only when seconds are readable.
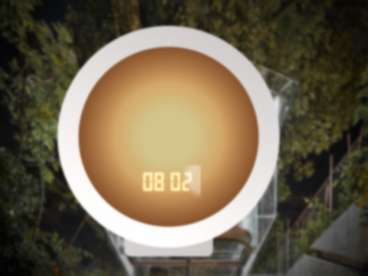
8.02
